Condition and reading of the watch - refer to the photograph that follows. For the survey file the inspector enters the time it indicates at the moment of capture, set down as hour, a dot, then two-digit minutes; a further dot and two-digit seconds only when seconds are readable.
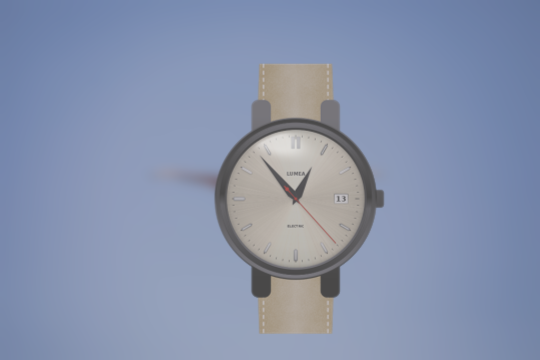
12.53.23
